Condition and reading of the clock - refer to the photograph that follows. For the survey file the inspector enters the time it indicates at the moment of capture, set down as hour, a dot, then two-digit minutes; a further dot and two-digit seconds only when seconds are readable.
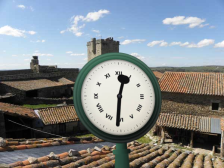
12.31
